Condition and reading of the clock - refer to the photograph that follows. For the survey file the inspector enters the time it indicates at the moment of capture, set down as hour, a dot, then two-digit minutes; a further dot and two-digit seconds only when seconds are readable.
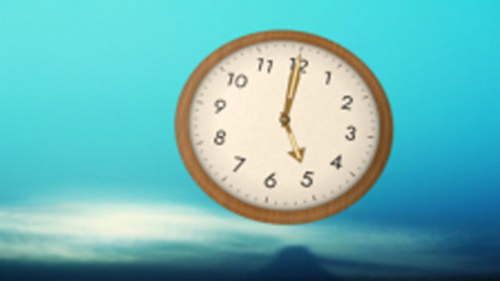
5.00
